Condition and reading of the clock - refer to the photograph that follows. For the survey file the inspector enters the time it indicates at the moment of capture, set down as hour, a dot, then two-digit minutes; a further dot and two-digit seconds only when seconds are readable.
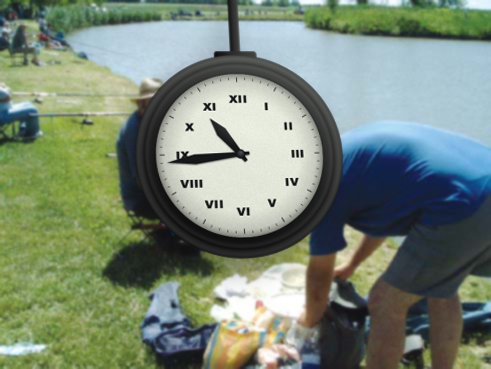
10.44
